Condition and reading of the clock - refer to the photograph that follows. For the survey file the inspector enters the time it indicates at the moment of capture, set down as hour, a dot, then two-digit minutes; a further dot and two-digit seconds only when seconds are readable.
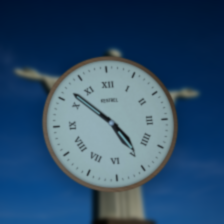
4.52
